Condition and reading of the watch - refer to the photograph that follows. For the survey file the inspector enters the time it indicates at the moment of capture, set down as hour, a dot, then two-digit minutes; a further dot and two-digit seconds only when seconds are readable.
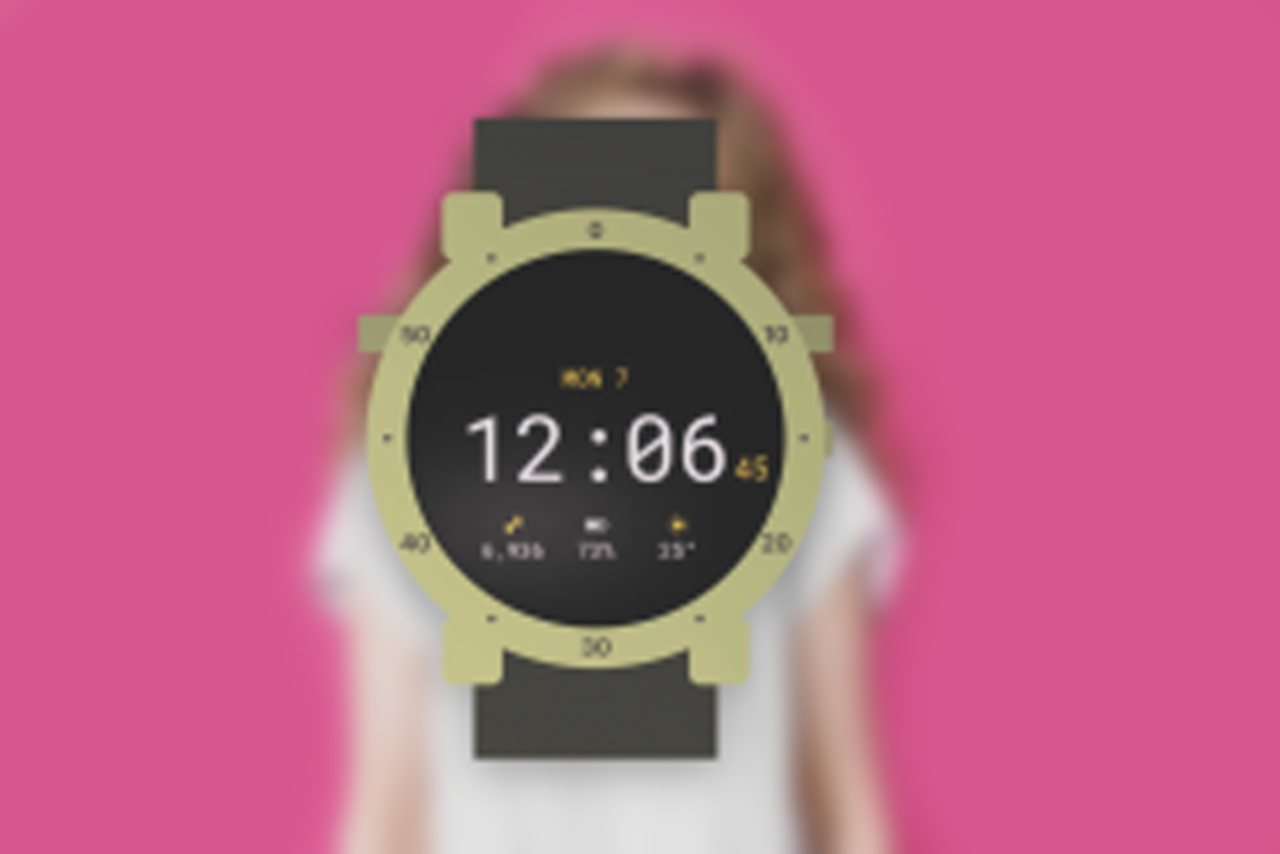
12.06
